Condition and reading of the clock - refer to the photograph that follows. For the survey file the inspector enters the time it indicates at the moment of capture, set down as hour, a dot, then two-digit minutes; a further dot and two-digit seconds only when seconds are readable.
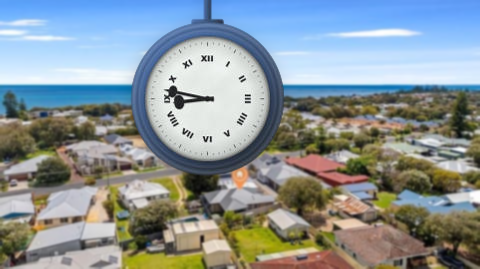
8.47
